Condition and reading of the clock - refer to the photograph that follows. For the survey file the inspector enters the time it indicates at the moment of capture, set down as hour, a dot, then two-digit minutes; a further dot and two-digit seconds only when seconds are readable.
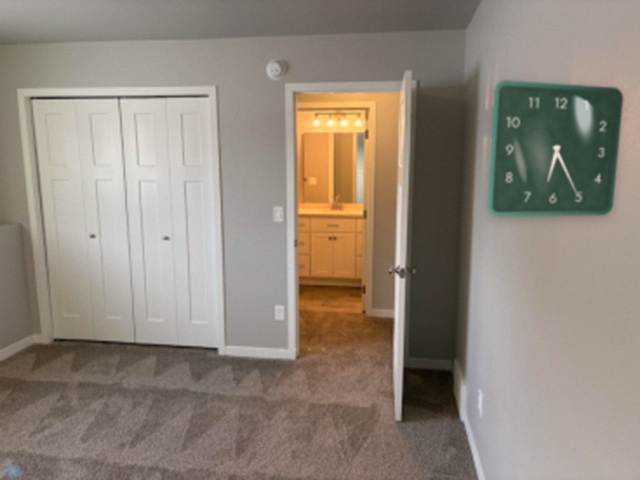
6.25
